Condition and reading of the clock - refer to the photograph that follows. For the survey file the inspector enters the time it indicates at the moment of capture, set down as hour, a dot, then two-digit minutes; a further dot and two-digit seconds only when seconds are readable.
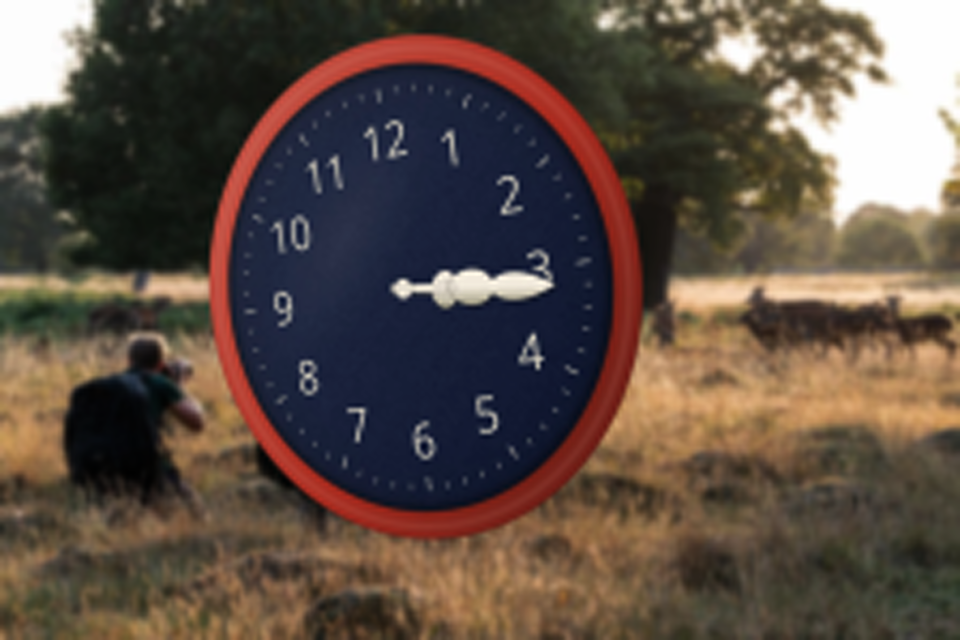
3.16
